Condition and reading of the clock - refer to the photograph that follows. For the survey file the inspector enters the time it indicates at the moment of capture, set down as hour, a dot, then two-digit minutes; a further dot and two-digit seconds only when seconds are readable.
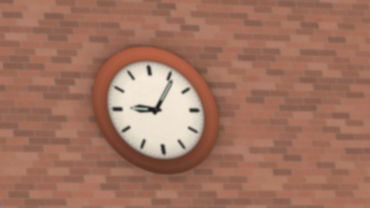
9.06
